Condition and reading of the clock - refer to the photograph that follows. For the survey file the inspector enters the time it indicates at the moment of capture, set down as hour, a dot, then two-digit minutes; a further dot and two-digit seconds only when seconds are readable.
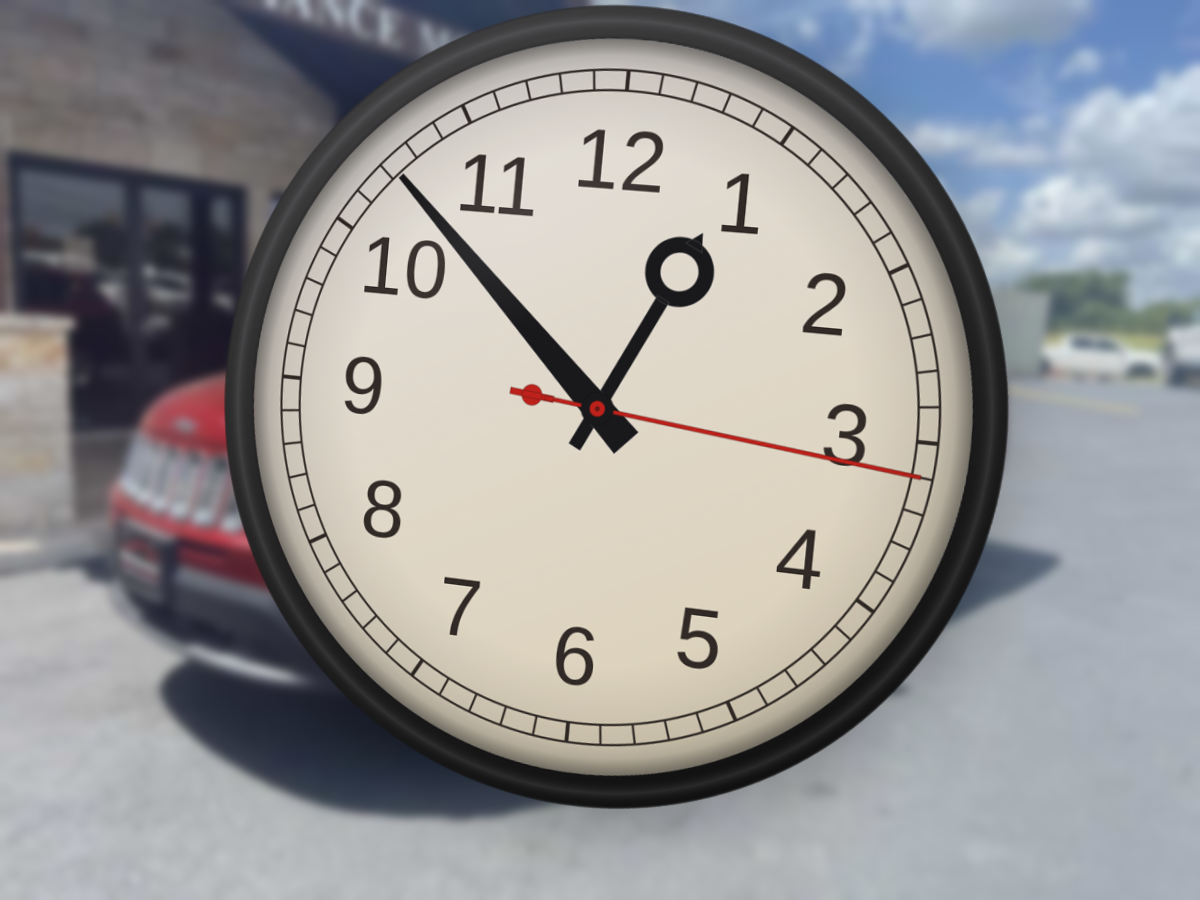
12.52.16
